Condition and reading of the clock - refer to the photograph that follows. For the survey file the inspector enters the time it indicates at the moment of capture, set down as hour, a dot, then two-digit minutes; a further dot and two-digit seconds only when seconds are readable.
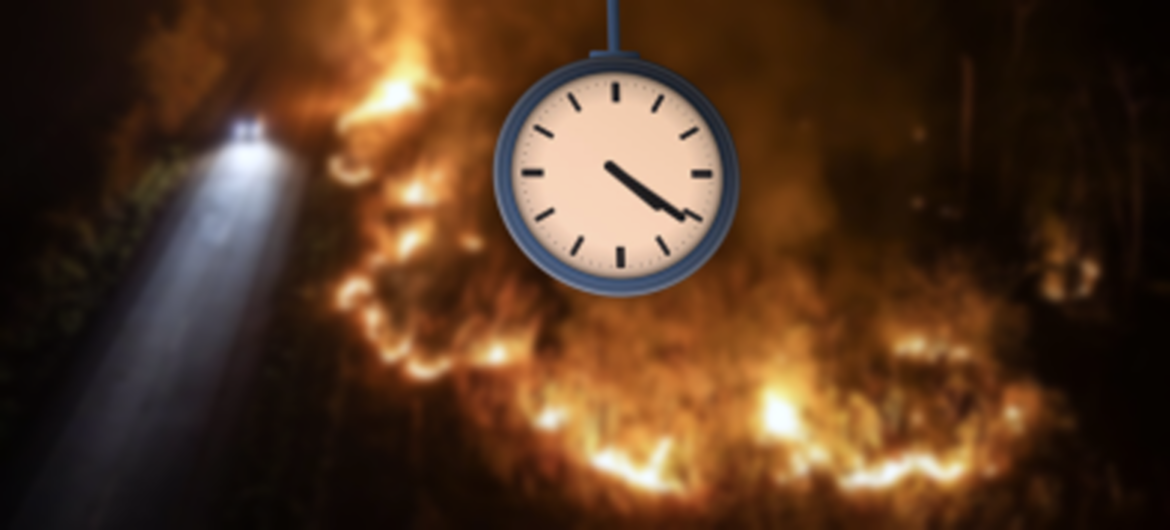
4.21
